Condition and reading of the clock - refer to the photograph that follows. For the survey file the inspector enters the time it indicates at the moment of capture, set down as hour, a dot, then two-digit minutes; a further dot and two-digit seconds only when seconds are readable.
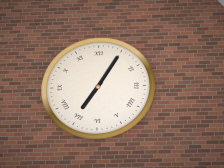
7.05
